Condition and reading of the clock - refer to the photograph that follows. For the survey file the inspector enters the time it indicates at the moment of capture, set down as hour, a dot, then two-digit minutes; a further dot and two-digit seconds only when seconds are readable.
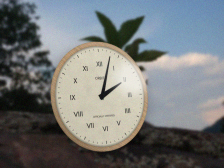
2.03
